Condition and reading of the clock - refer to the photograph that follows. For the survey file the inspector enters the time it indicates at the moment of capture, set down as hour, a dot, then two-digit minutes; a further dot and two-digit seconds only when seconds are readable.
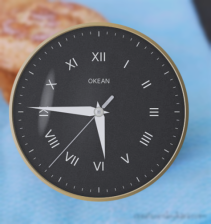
5.45.37
